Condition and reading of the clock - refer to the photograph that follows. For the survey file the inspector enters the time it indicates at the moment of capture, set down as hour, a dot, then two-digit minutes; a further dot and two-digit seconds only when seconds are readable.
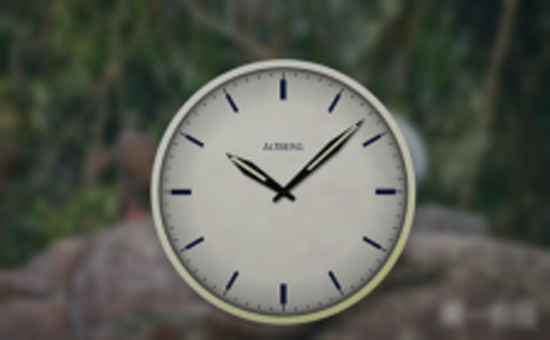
10.08
